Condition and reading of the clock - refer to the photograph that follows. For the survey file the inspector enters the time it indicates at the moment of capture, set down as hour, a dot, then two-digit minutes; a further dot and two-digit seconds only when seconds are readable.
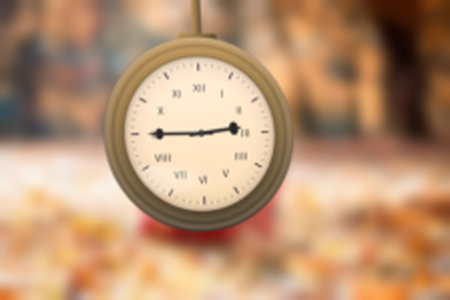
2.45
